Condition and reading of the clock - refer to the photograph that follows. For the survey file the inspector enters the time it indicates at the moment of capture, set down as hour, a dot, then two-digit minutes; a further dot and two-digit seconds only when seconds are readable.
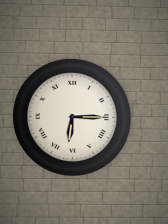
6.15
